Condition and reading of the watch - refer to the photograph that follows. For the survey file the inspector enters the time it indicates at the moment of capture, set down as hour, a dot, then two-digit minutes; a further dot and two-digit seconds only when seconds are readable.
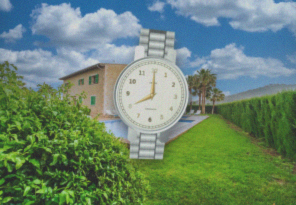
8.00
